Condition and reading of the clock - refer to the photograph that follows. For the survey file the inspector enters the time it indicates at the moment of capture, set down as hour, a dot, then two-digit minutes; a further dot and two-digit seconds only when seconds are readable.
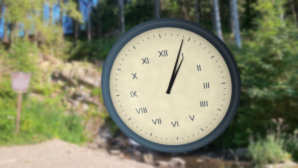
1.04
